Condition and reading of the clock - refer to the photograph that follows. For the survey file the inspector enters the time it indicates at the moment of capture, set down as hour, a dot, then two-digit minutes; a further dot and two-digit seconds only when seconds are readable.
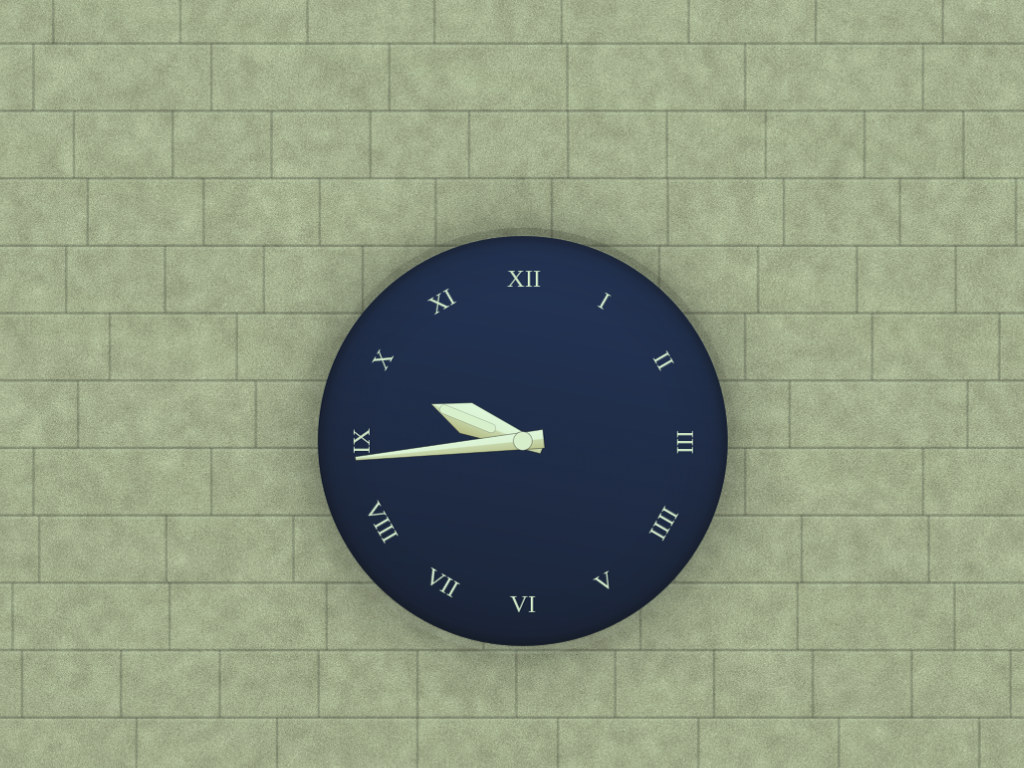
9.44
